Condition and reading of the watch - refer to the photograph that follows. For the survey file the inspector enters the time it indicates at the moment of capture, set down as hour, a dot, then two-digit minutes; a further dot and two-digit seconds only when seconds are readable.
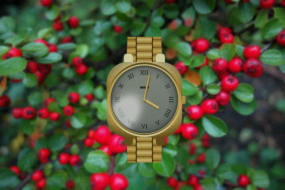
4.02
